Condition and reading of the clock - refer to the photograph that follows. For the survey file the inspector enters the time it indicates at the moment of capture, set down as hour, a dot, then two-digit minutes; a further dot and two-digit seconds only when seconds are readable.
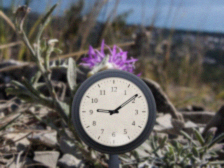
9.09
